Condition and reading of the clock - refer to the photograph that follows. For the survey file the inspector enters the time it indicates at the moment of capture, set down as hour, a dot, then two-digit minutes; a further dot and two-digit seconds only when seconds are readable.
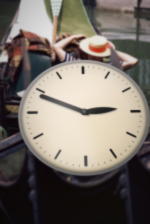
2.49
